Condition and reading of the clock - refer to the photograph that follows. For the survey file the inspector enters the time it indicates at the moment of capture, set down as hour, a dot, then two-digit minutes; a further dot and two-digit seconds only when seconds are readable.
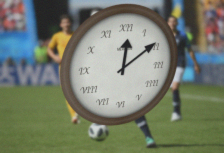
12.09
